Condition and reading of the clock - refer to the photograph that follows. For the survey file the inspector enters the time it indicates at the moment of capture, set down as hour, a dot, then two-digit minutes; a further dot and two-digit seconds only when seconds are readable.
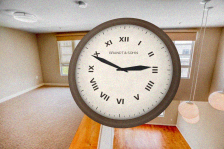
2.49
